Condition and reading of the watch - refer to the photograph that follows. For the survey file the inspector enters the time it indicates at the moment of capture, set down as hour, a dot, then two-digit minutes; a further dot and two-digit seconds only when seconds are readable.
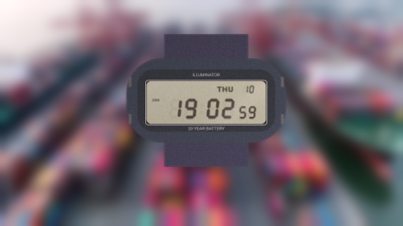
19.02.59
